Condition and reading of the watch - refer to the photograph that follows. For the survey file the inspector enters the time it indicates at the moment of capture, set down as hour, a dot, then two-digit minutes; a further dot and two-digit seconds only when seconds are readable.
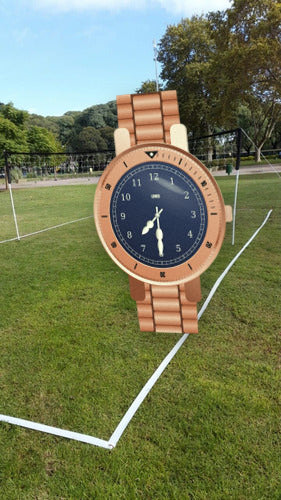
7.30
